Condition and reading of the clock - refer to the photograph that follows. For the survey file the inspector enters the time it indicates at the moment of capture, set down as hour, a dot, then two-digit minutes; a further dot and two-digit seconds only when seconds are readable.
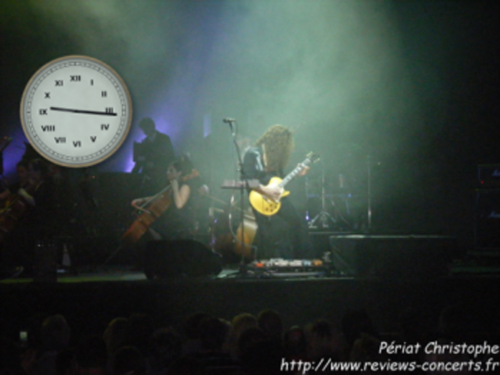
9.16
